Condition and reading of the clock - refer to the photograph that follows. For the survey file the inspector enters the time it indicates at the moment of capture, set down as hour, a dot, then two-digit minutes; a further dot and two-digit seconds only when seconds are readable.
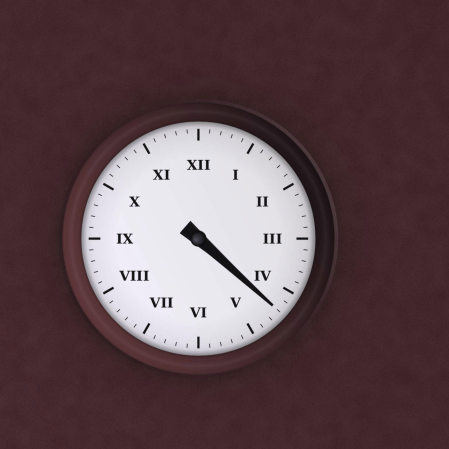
4.22
